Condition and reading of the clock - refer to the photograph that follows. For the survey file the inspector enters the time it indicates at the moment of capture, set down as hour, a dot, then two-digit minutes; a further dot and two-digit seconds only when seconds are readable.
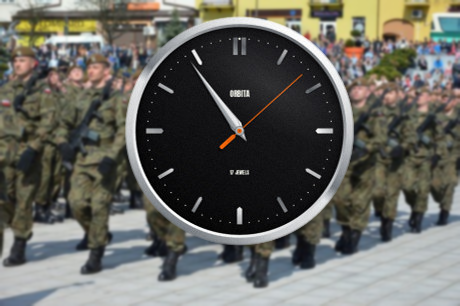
10.54.08
